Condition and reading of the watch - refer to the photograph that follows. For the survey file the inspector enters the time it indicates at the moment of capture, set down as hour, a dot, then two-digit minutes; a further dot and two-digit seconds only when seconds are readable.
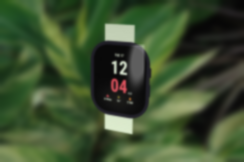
12.04
